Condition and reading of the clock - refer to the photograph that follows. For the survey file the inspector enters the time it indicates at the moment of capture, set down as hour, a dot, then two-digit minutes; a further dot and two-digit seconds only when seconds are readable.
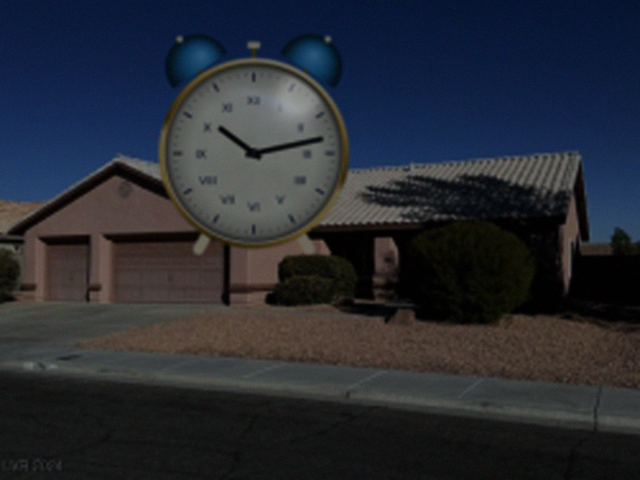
10.13
